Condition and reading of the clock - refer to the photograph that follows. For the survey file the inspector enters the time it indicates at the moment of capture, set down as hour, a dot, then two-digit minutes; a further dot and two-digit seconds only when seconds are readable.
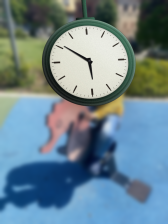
5.51
